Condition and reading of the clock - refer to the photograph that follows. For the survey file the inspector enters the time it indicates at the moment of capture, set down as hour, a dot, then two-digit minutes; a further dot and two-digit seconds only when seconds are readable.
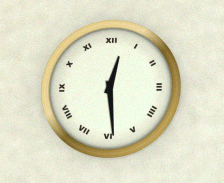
12.29
